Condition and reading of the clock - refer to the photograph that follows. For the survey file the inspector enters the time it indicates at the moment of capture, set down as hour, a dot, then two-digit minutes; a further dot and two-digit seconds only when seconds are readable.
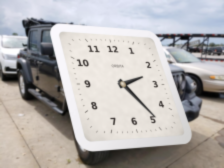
2.24
